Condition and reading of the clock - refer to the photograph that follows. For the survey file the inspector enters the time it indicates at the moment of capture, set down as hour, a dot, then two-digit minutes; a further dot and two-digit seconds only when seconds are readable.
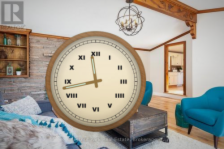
11.43
